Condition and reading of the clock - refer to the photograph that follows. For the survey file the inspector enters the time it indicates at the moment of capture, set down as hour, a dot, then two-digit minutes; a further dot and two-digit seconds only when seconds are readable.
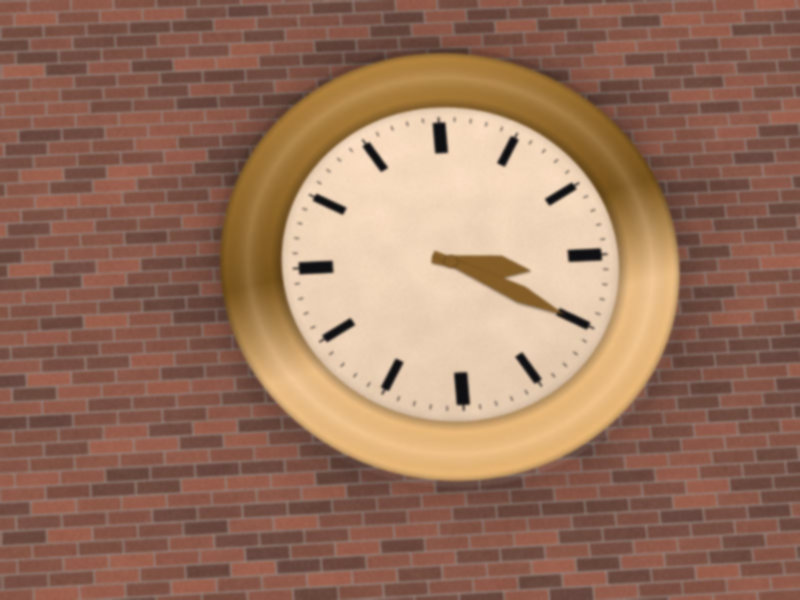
3.20
